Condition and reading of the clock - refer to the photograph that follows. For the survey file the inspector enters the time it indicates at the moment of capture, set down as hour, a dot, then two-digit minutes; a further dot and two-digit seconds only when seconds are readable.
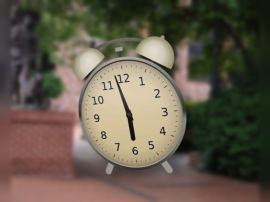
5.58
